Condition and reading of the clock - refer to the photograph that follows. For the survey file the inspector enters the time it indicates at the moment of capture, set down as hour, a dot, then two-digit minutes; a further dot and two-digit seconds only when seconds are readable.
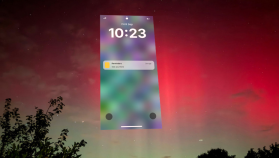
10.23
